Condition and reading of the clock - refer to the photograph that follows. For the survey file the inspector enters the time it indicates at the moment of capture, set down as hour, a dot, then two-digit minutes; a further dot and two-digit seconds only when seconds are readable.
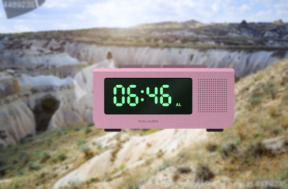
6.46
